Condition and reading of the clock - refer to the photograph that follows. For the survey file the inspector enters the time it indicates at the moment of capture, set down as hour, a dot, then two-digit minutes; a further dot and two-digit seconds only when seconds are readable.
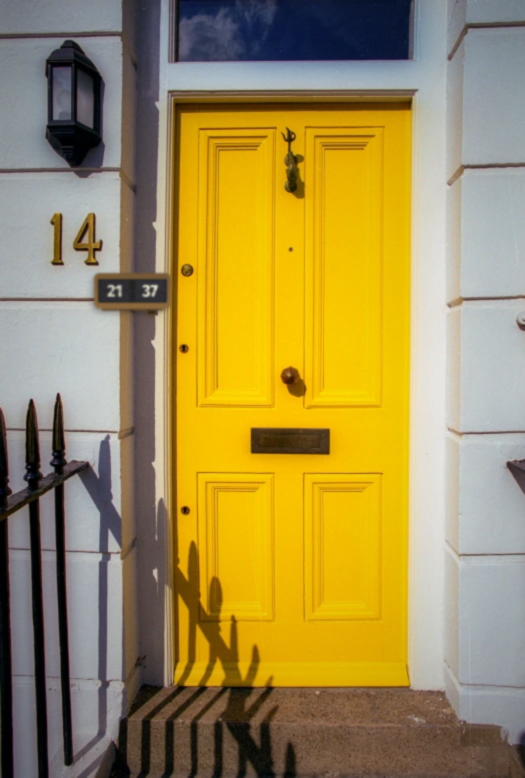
21.37
